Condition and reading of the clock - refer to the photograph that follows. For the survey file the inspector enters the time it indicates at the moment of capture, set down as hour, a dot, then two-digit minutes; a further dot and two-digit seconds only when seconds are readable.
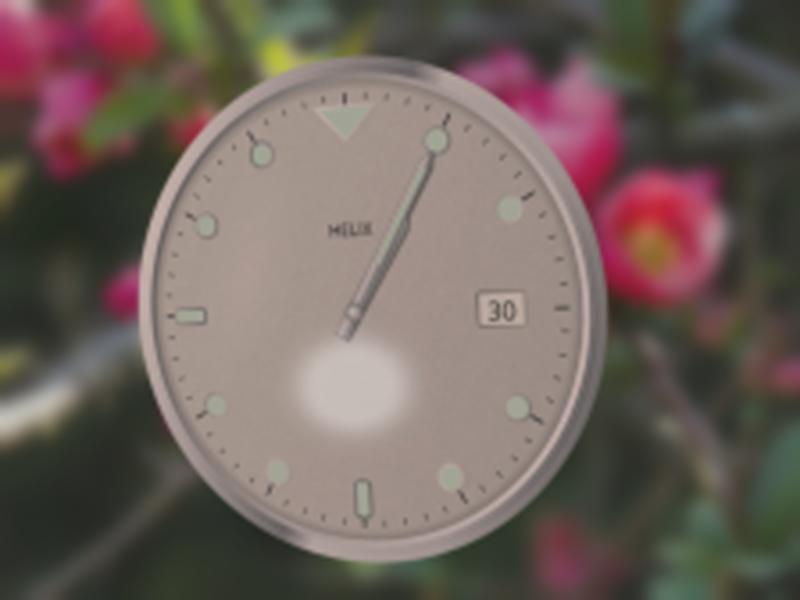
1.05
